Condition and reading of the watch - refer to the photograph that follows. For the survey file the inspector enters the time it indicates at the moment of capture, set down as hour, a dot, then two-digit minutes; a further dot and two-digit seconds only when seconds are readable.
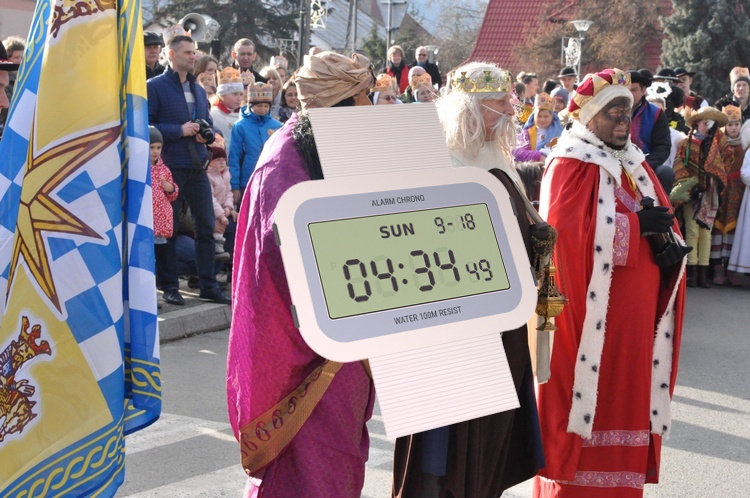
4.34.49
